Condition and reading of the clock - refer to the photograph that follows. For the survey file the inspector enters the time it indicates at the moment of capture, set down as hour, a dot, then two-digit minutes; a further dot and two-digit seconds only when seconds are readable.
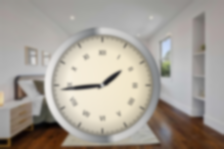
1.44
